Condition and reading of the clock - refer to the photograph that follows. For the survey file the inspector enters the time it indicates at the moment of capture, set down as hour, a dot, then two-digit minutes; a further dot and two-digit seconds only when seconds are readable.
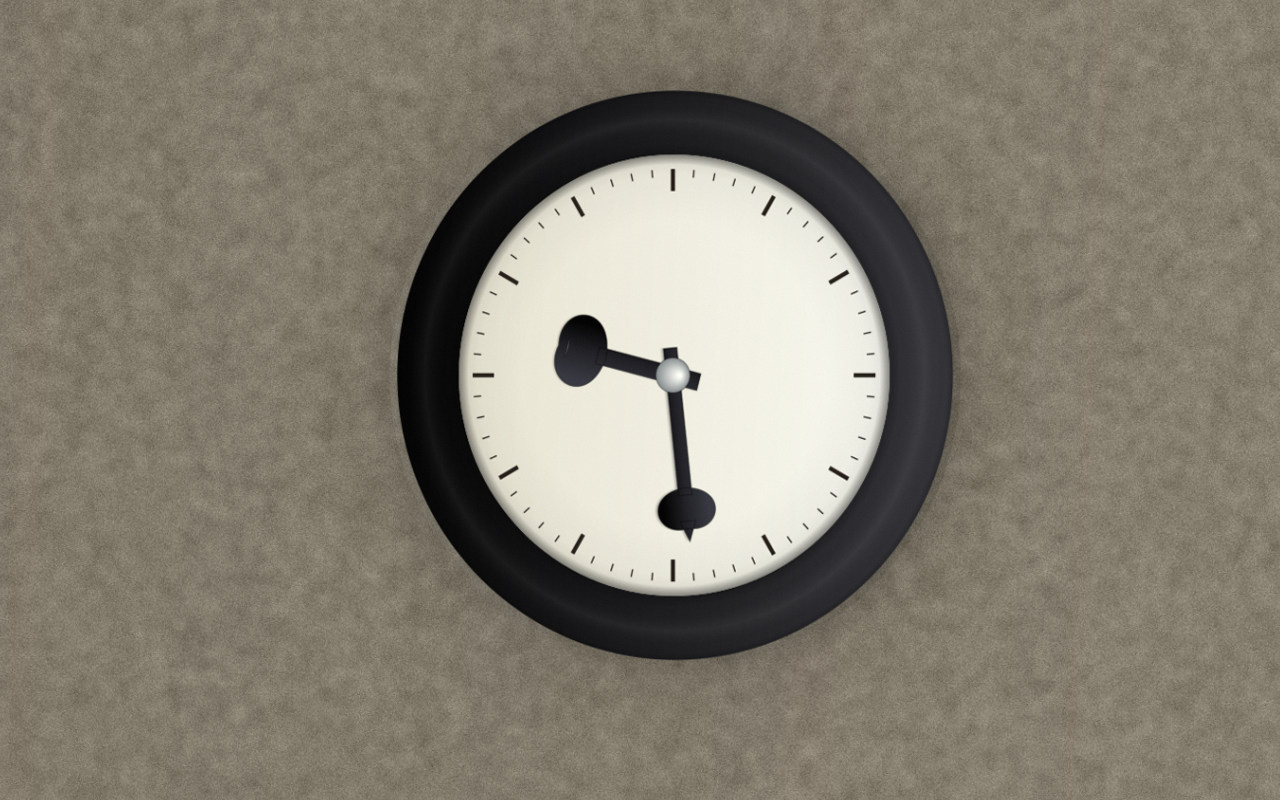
9.29
